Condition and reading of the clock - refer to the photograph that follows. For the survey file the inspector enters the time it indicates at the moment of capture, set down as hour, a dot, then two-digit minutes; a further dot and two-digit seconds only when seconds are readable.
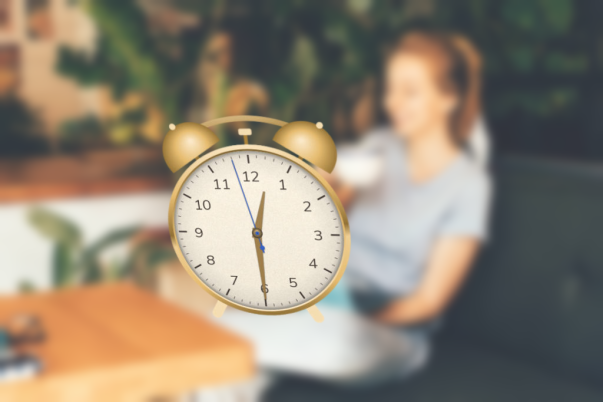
12.29.58
